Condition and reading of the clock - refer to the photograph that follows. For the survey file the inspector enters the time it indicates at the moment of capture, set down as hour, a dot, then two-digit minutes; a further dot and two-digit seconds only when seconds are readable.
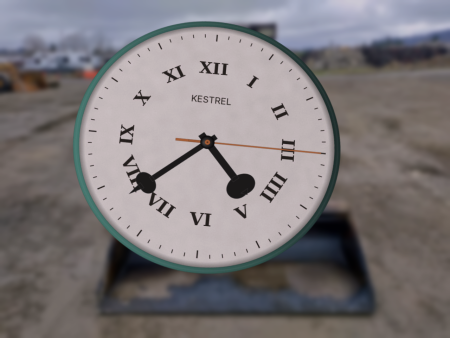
4.38.15
